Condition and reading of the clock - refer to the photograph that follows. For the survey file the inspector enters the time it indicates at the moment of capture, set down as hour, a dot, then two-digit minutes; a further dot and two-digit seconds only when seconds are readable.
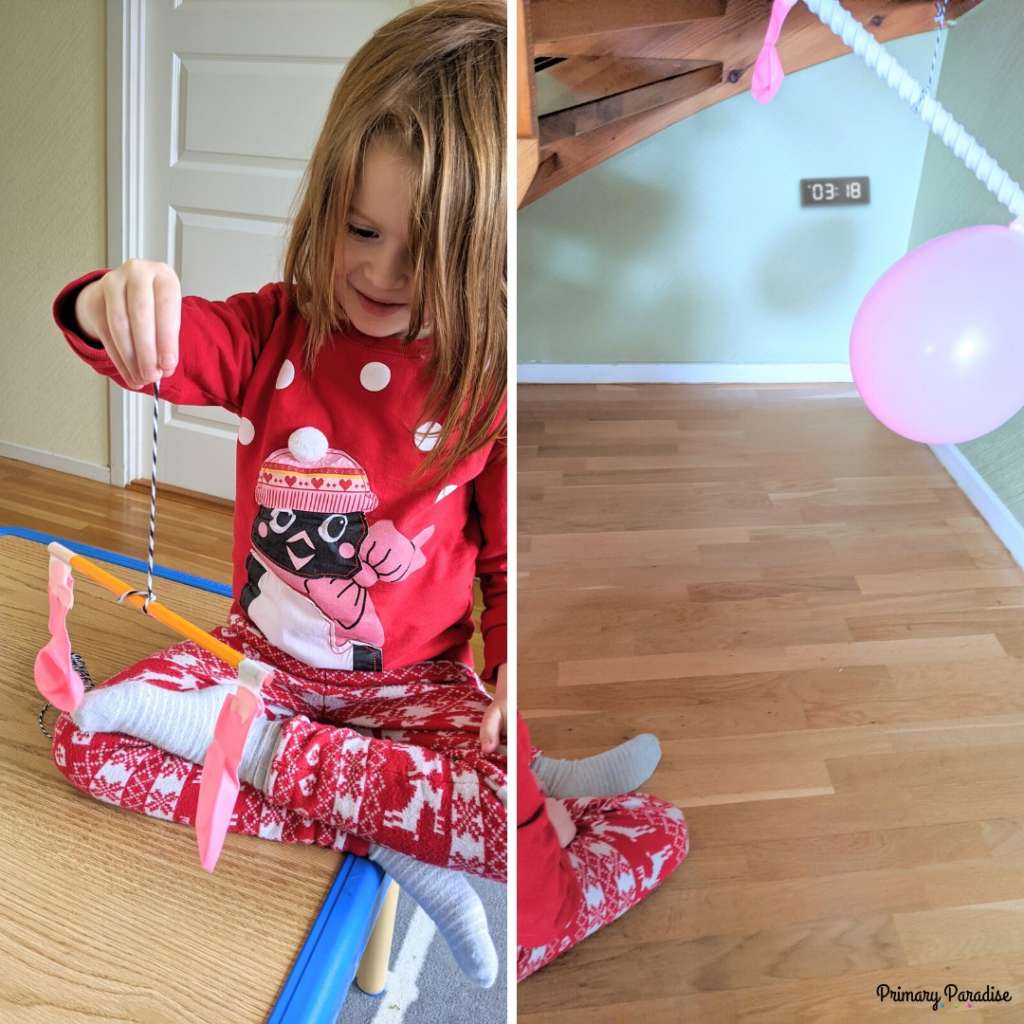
3.18
